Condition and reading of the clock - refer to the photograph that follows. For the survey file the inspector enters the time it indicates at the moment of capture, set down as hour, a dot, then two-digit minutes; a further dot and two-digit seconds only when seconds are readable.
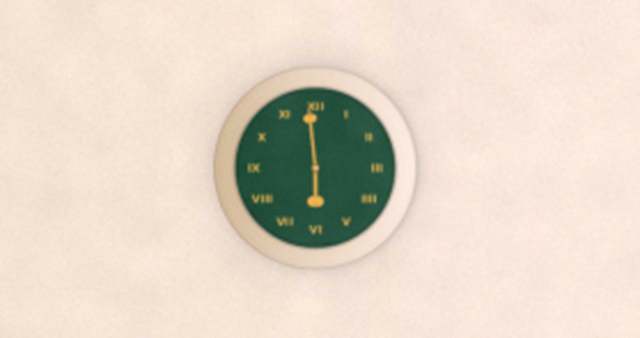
5.59
